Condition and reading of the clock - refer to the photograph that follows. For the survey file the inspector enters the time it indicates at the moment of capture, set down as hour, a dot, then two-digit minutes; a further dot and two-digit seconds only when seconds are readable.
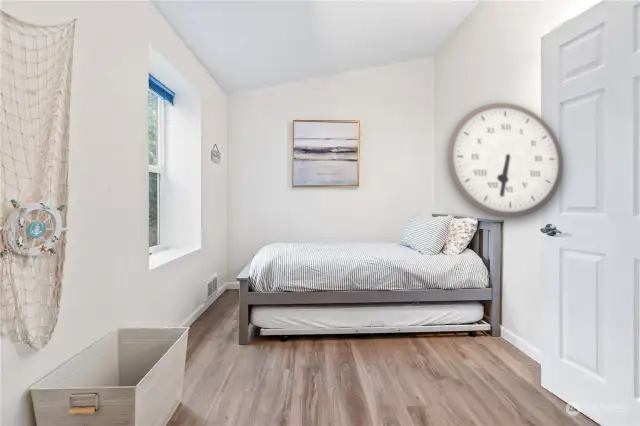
6.32
